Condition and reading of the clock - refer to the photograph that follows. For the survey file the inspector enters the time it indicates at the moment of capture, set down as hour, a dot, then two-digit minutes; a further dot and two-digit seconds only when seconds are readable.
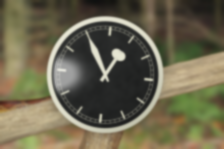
12.55
